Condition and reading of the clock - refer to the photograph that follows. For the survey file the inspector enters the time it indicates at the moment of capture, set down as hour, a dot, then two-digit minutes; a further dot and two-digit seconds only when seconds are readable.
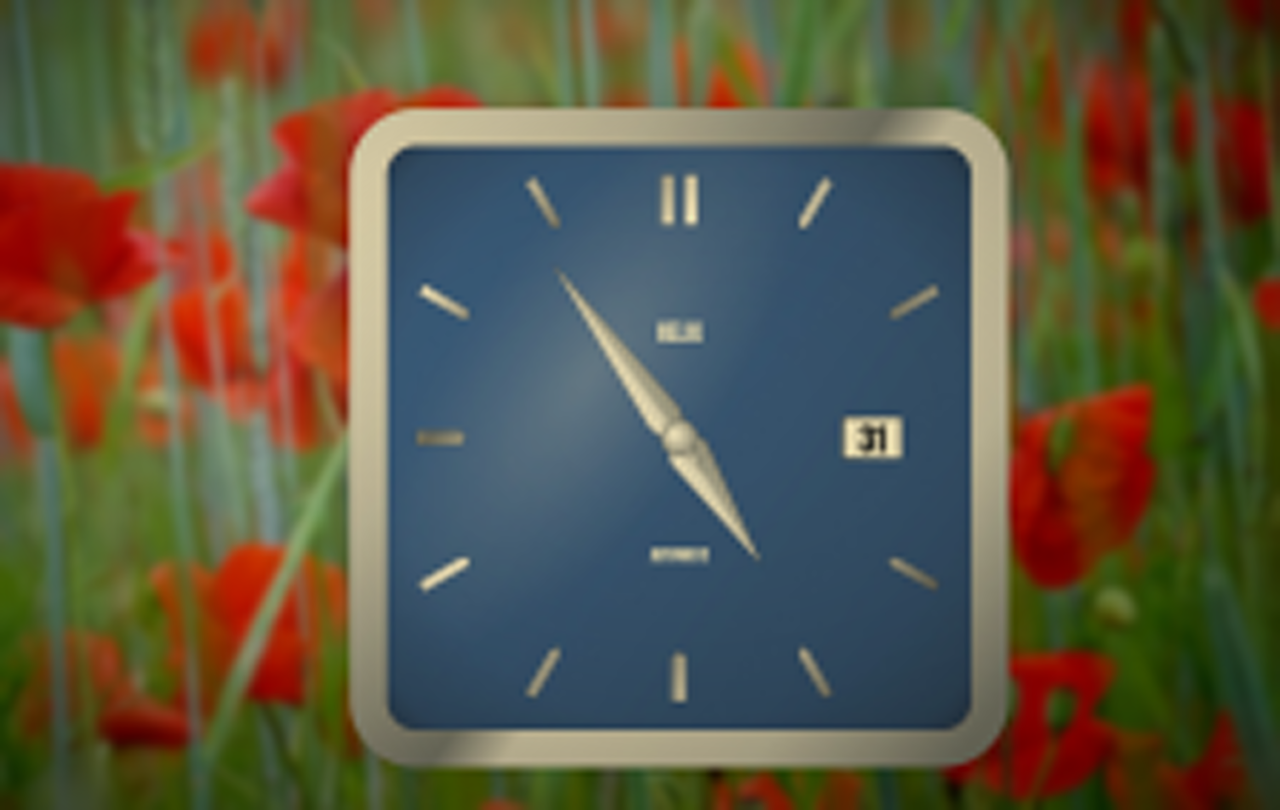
4.54
